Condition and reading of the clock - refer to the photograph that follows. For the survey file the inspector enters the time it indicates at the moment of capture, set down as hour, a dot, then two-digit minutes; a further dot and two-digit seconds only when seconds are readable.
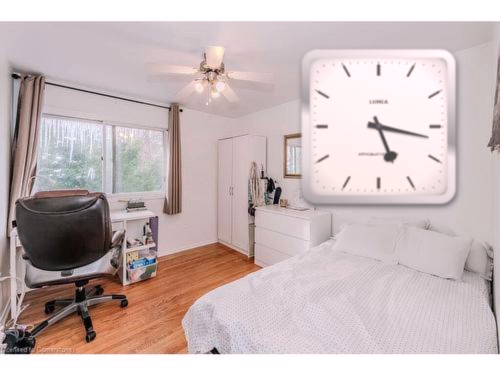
5.17
